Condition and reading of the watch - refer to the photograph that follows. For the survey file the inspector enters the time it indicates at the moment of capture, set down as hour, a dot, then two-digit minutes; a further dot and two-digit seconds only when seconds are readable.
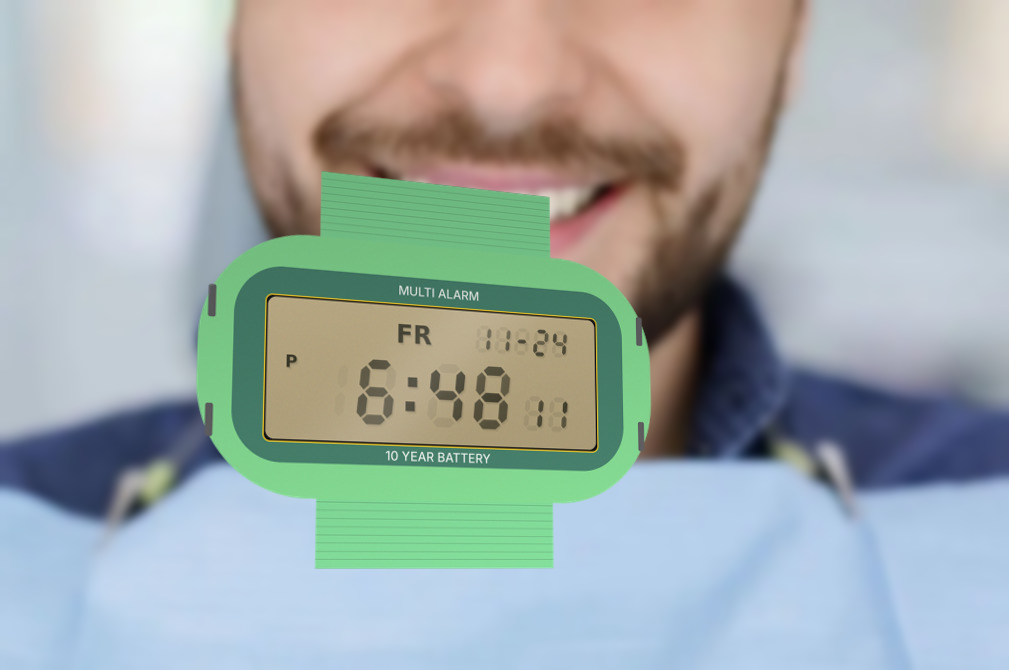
6.48.11
